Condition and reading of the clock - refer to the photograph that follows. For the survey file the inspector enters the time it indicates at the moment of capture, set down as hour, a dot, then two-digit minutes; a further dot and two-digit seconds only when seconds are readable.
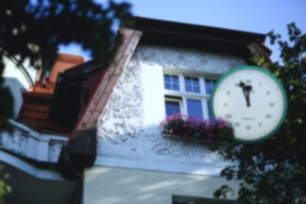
11.57
